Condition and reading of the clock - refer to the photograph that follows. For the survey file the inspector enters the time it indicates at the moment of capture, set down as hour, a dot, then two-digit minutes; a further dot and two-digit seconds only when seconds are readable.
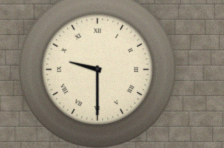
9.30
